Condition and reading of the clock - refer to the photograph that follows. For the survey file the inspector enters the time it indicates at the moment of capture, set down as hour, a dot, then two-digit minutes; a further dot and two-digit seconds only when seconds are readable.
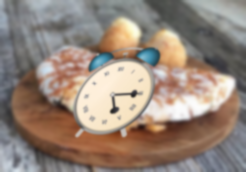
5.15
